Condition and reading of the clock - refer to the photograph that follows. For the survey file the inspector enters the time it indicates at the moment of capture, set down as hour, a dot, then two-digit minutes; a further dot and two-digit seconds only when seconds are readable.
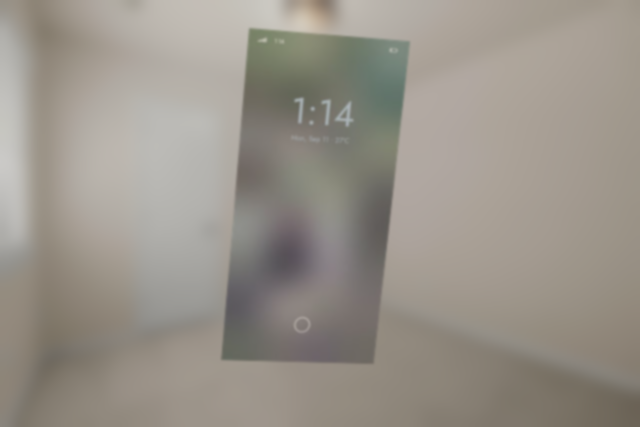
1.14
